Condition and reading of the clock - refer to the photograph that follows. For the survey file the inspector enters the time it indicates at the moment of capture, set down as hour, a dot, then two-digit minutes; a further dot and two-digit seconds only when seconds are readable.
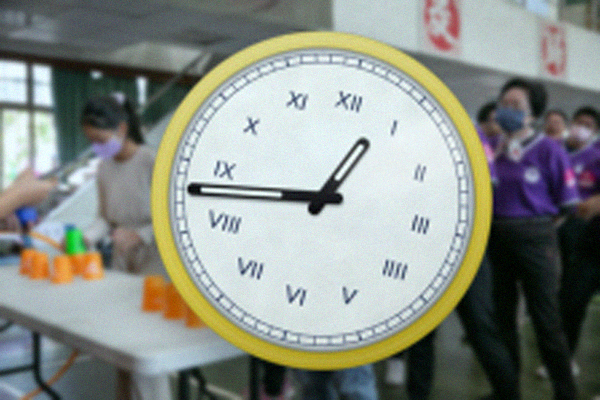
12.43
